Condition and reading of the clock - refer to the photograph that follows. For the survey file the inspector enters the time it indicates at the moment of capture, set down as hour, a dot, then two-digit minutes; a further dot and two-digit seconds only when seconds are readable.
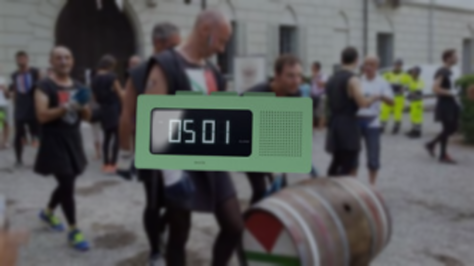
5.01
